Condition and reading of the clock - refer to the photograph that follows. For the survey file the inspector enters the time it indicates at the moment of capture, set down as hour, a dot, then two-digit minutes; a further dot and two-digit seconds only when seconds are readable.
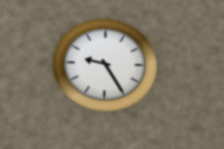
9.25
